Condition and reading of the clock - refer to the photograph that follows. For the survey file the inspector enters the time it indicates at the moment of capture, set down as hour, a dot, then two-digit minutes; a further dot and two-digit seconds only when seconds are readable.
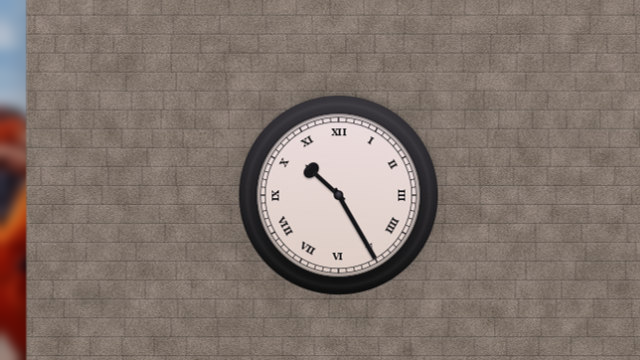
10.25
